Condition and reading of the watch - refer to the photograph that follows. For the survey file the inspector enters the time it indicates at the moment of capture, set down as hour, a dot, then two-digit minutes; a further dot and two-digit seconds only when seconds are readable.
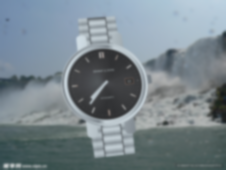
7.37
